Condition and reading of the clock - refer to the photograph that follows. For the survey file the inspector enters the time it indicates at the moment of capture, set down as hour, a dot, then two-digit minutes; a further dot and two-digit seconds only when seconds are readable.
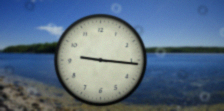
9.16
